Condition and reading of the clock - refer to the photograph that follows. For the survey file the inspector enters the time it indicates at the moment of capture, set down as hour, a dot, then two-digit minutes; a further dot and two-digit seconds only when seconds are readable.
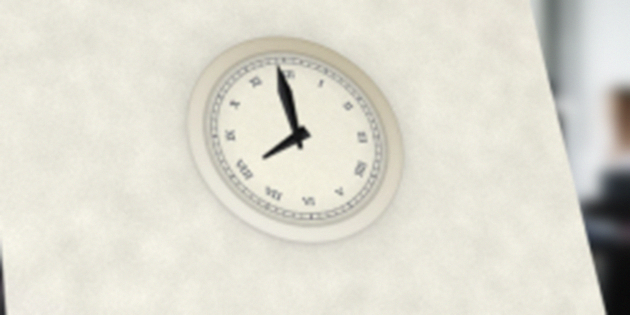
7.59
